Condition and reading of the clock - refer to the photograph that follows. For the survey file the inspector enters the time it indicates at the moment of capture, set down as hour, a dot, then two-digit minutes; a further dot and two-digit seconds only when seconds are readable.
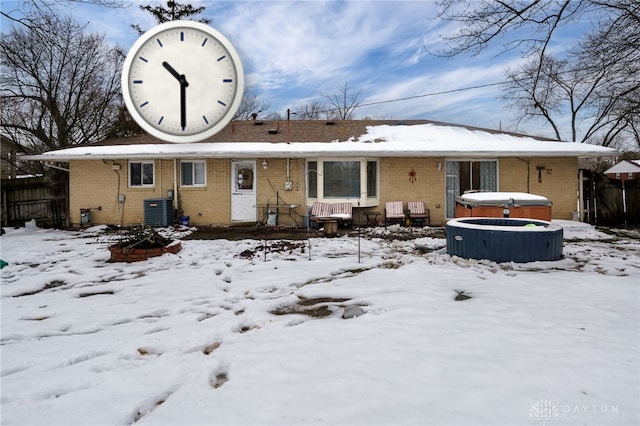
10.30
